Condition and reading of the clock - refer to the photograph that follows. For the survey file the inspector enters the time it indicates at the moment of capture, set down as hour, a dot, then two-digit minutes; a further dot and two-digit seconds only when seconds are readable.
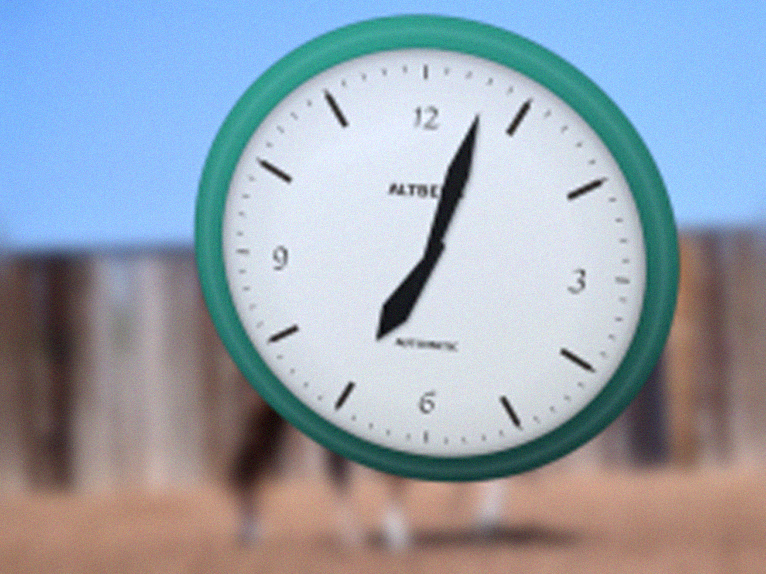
7.03
